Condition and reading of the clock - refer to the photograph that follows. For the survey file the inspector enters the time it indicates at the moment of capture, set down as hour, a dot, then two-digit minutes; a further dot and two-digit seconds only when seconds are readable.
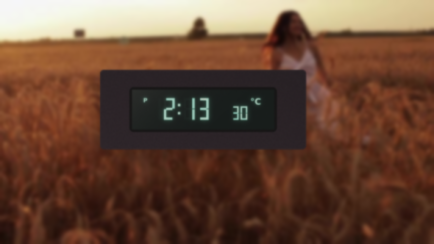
2.13
